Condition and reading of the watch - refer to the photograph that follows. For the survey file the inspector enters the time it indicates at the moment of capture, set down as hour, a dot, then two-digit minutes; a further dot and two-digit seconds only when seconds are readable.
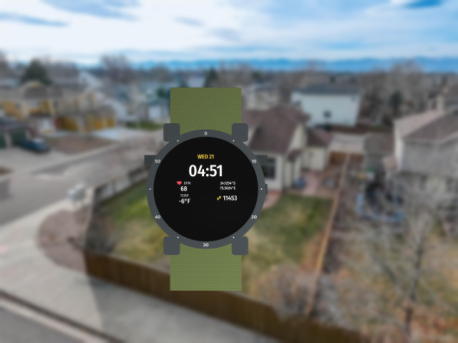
4.51
